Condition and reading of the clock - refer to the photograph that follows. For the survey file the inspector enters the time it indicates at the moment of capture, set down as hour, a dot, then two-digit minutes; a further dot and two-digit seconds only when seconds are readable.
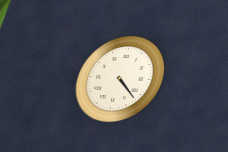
4.22
